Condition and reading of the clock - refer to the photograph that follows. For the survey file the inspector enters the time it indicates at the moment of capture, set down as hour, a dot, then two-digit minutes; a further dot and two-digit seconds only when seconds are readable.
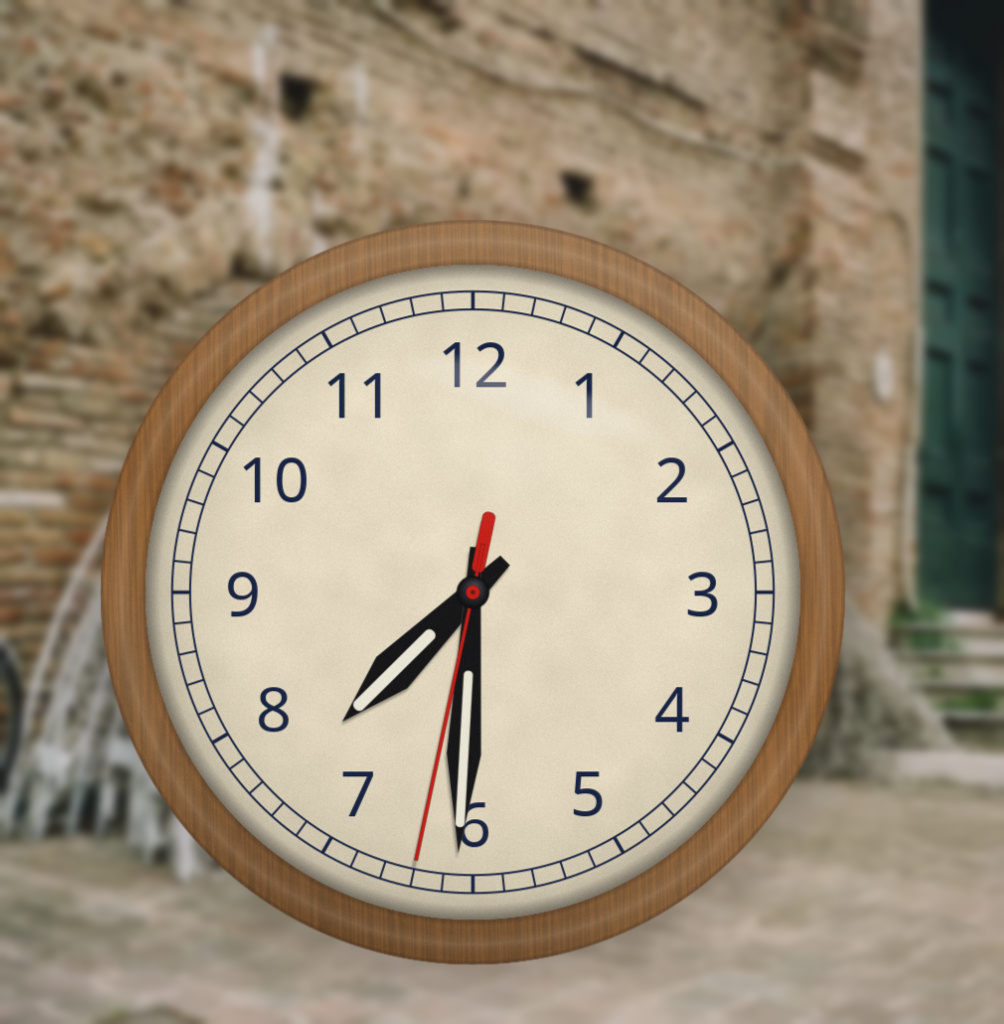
7.30.32
